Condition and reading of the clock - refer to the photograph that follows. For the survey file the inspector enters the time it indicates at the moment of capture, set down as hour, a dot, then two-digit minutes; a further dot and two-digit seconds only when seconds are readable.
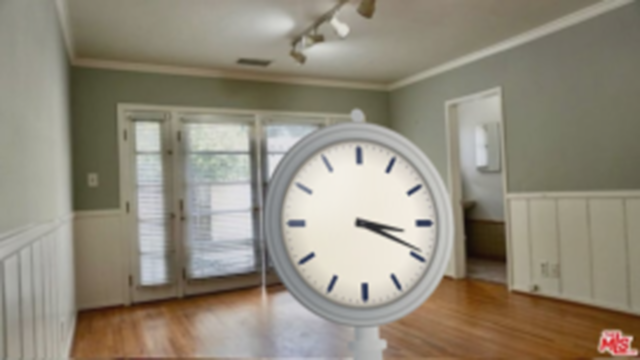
3.19
